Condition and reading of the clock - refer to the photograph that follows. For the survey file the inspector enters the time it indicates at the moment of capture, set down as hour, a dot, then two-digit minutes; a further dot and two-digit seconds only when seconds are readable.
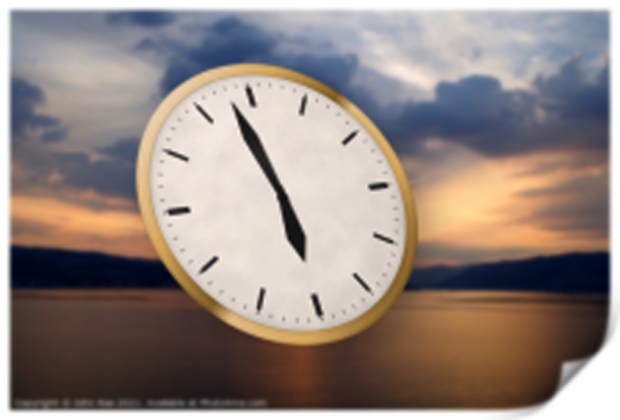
5.58
